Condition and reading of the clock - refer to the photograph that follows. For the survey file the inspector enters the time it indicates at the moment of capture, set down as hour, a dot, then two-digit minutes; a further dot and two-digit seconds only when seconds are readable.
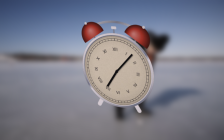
7.07
